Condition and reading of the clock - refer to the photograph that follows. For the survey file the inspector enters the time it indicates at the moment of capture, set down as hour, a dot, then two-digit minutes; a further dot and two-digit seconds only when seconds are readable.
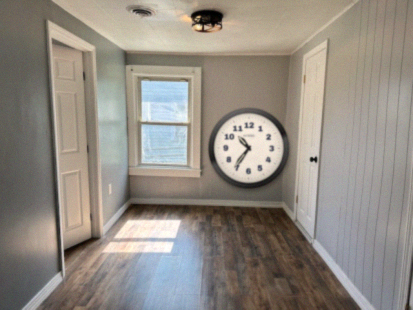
10.36
